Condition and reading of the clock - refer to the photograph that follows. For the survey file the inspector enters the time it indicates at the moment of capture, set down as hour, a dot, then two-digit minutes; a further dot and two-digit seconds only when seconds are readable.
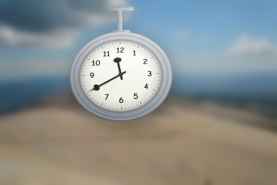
11.40
